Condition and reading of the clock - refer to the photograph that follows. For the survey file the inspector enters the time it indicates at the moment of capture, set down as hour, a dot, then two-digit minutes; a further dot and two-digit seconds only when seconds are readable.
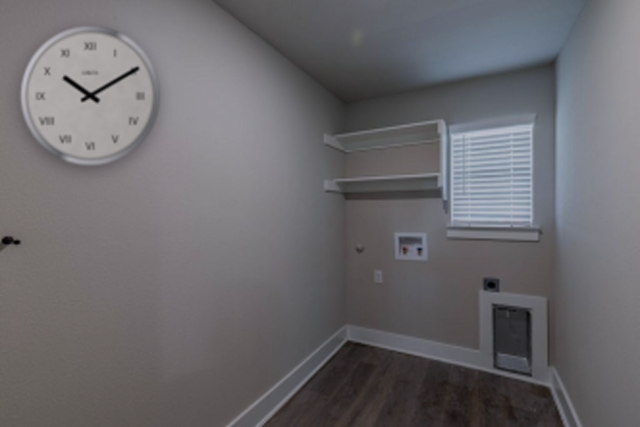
10.10
